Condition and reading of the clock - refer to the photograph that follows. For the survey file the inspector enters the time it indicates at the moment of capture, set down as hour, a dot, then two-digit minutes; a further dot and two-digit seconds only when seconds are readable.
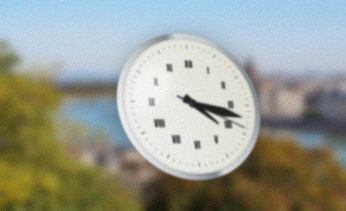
4.17.19
